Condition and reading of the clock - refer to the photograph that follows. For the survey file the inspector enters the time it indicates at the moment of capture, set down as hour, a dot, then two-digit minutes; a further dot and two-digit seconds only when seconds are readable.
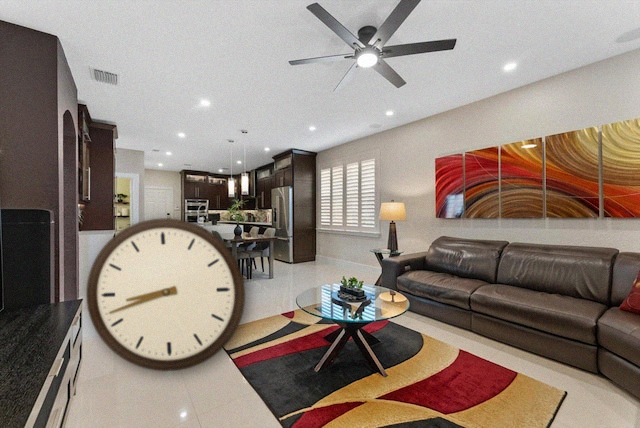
8.42
